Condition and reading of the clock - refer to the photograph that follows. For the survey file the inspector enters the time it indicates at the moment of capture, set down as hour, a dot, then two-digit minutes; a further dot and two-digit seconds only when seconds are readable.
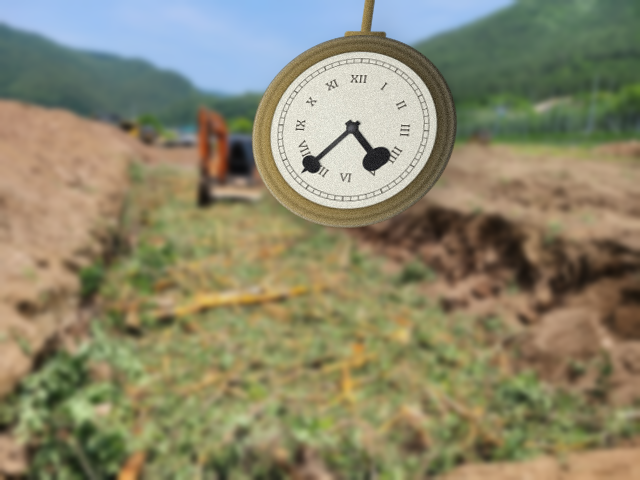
4.37
